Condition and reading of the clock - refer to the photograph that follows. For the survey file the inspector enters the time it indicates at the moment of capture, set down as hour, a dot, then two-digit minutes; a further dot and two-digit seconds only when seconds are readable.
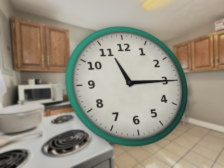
11.15
